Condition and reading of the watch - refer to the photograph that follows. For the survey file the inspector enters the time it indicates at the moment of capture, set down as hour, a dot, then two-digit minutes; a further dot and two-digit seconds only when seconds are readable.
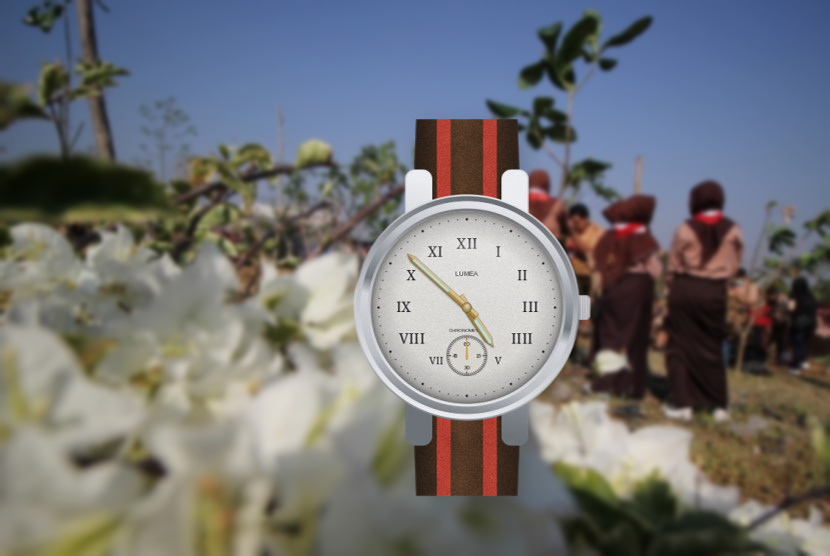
4.52
